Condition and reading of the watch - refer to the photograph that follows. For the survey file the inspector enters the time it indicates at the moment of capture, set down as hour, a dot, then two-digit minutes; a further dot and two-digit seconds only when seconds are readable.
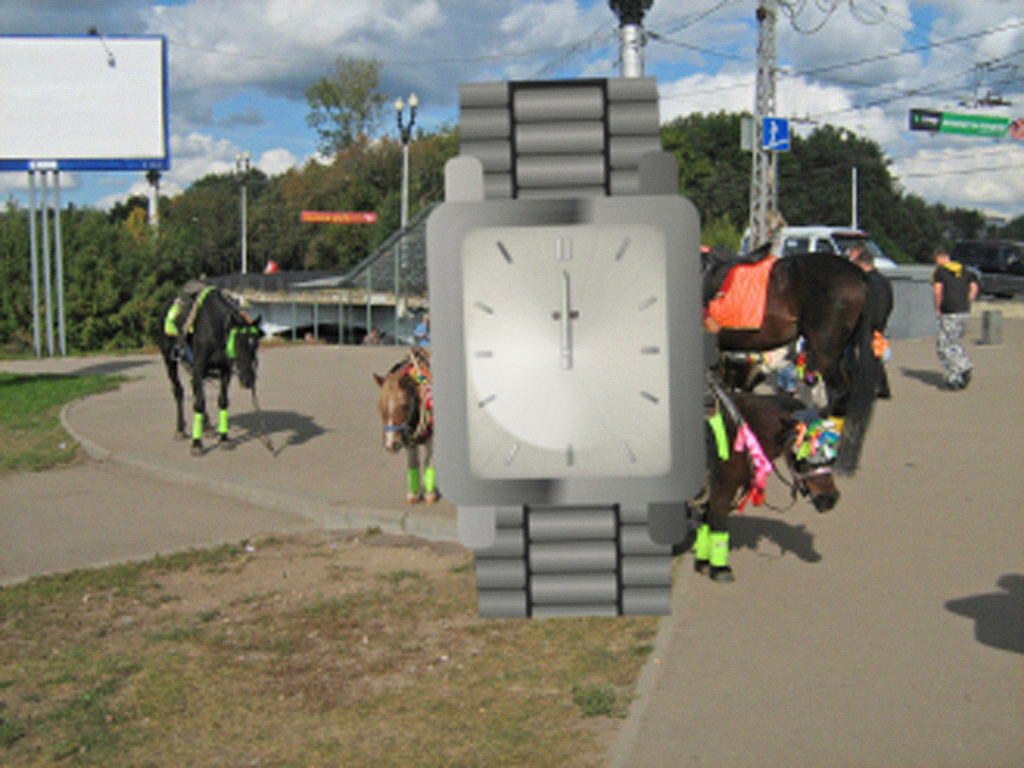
12.00
